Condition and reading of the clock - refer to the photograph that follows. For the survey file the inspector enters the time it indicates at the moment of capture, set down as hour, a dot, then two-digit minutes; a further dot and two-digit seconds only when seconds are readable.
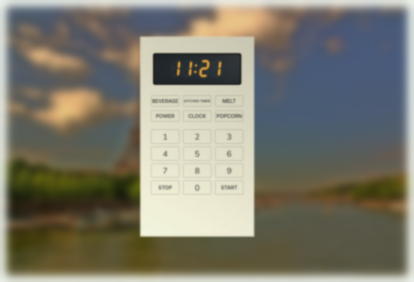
11.21
